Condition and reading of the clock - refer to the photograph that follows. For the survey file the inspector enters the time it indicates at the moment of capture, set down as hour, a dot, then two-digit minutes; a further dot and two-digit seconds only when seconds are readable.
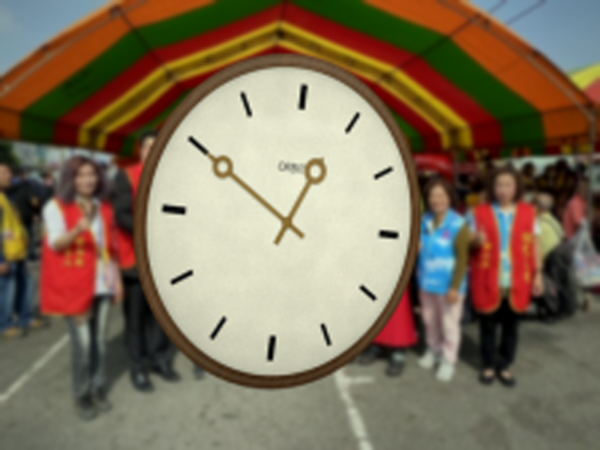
12.50
